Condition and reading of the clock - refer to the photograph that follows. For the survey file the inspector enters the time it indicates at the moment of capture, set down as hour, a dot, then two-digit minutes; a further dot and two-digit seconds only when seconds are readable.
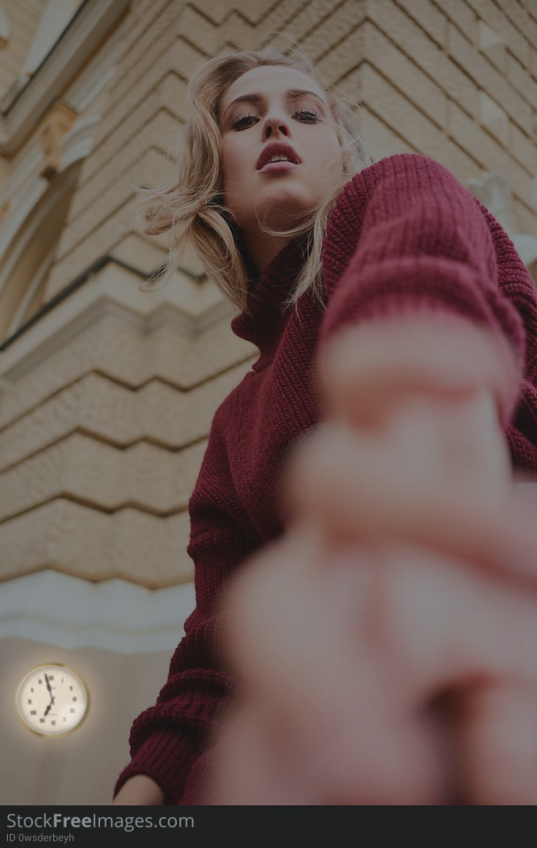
6.58
